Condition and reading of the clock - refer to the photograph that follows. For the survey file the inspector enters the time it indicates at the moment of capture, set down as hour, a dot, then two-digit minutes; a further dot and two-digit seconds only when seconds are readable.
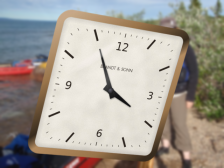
3.55
